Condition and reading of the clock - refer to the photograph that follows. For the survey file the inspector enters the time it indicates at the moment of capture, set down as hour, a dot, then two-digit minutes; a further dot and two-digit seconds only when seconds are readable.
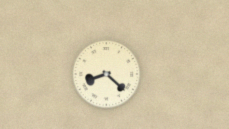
8.22
